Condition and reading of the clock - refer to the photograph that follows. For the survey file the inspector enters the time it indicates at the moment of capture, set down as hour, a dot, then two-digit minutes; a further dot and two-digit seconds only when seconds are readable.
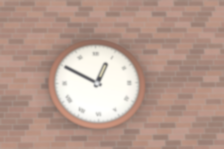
12.50
